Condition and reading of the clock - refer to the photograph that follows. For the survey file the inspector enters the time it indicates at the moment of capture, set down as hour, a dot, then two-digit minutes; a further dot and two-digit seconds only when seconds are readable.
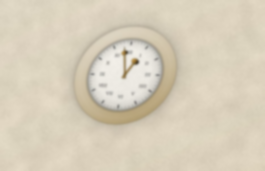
12.58
